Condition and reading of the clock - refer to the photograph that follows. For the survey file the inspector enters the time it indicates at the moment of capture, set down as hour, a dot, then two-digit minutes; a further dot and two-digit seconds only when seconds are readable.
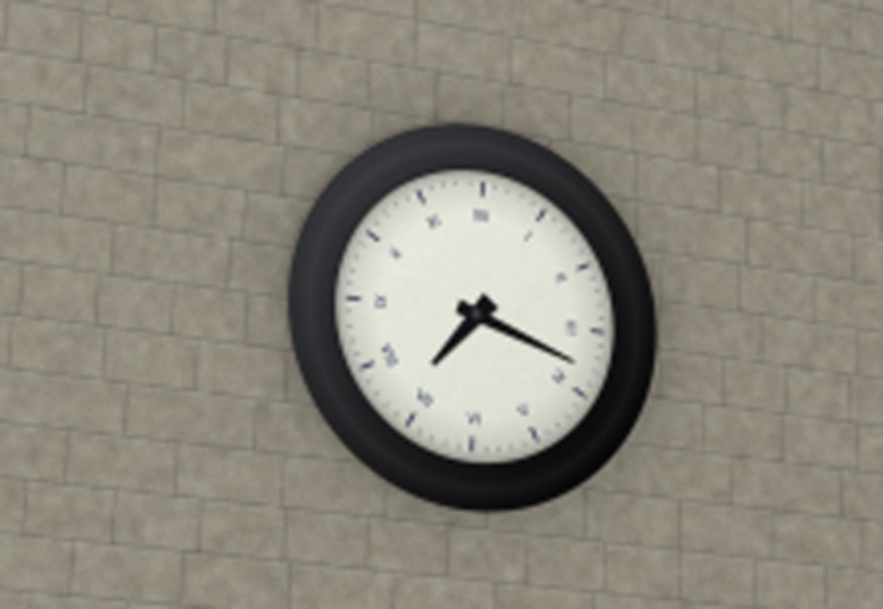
7.18
